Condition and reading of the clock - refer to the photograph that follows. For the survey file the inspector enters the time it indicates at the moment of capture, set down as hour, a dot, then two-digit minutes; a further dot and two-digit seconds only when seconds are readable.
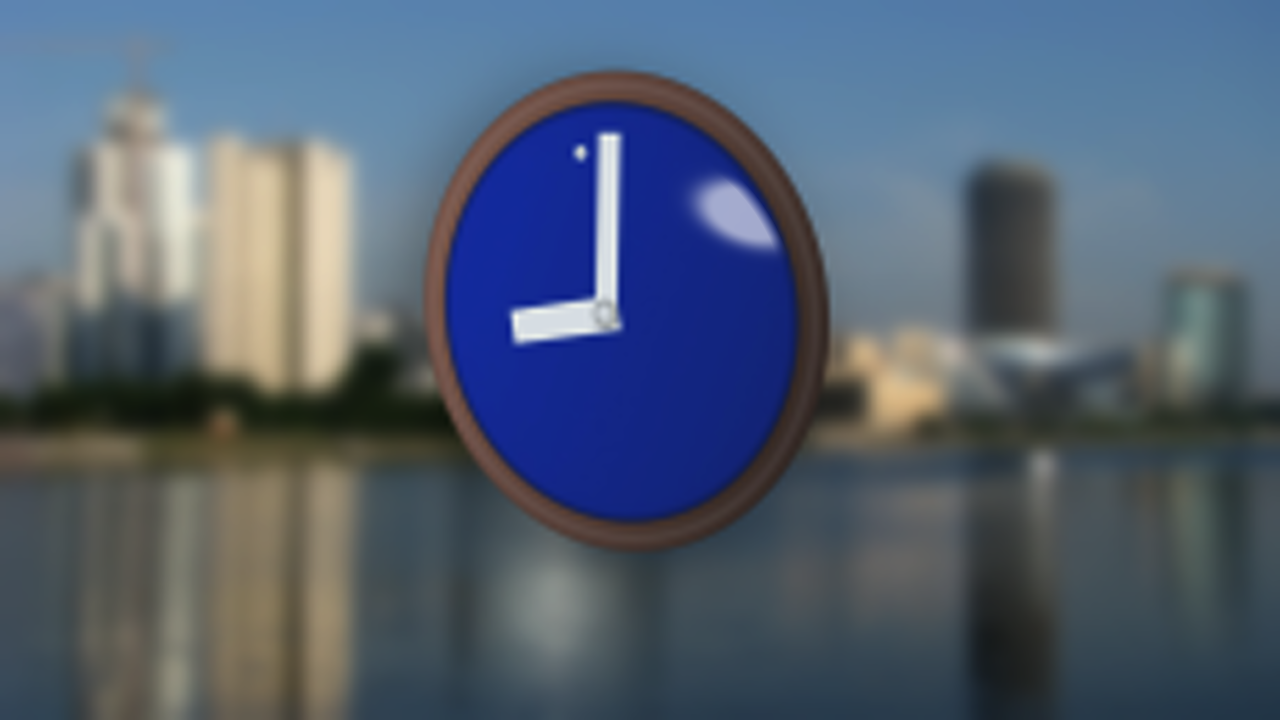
9.02
